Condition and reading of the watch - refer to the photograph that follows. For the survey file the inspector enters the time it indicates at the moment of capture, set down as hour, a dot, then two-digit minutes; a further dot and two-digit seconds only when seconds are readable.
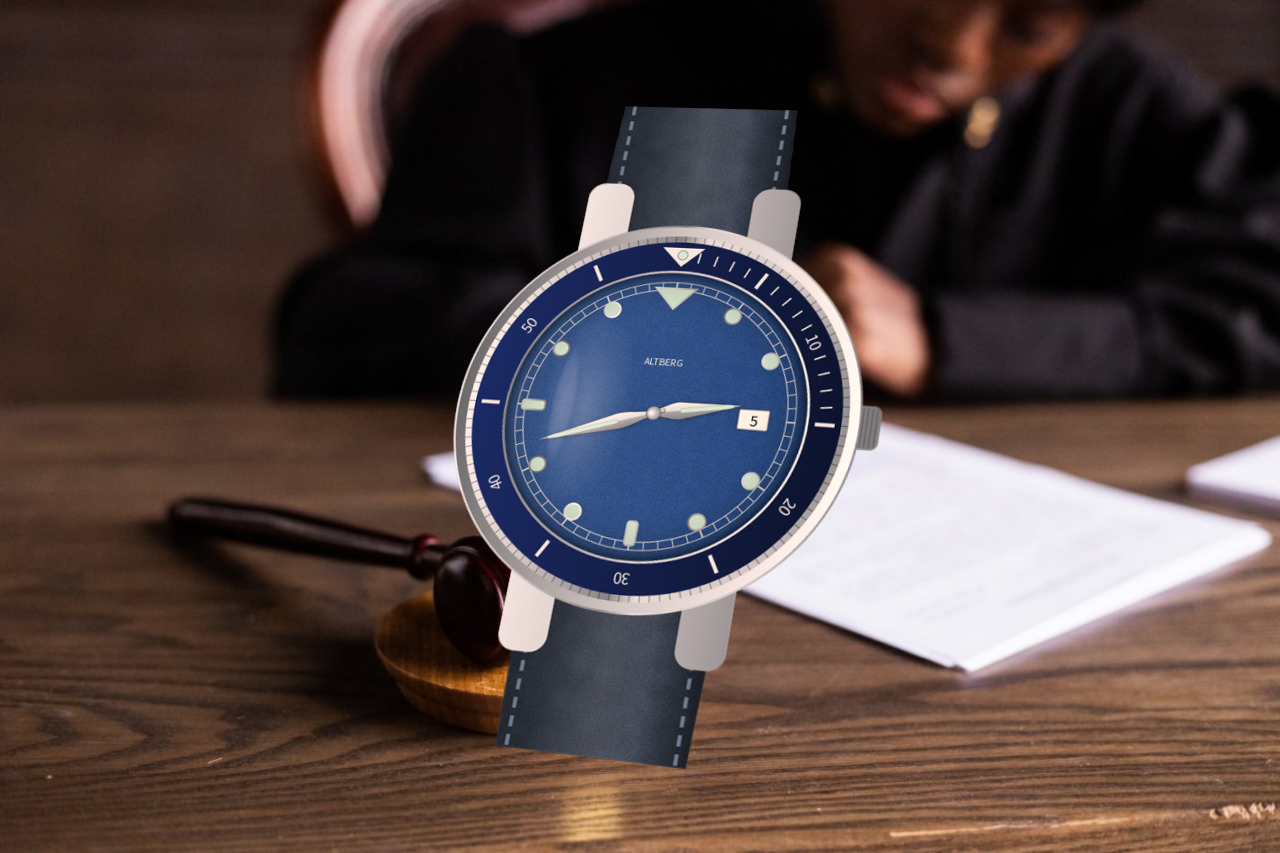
2.42
